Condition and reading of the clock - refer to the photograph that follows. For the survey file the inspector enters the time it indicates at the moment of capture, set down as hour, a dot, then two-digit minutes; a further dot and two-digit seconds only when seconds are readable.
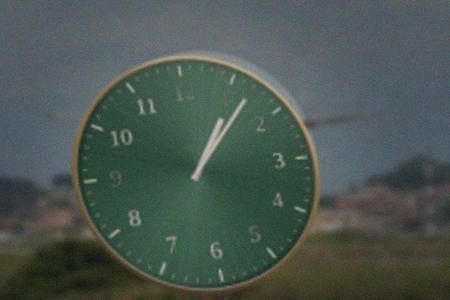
1.07
